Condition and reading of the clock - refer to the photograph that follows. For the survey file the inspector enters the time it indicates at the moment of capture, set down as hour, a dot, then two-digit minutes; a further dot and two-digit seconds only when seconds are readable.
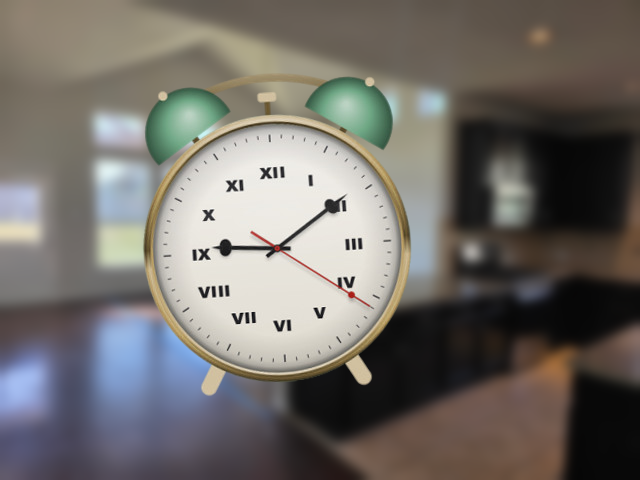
9.09.21
